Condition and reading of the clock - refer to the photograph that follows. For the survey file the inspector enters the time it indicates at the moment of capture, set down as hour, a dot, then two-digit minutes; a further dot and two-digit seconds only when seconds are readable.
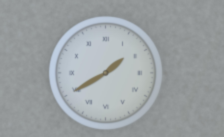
1.40
